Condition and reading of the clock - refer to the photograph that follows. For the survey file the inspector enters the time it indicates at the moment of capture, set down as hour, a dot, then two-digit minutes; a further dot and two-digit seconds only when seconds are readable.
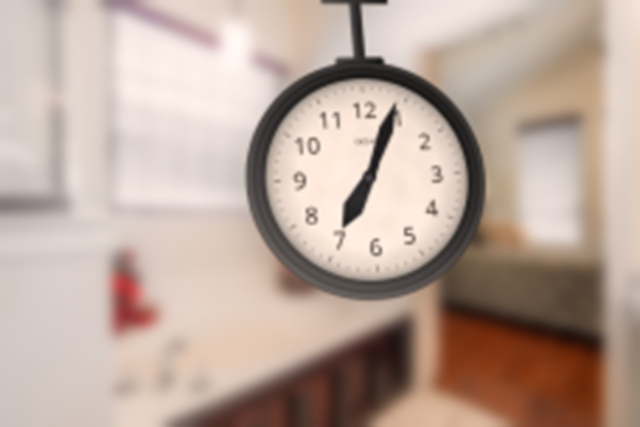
7.04
